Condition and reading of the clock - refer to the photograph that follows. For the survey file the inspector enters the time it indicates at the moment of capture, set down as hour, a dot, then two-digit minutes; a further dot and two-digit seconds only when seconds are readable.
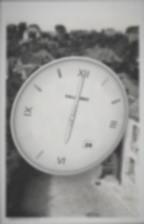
6.00
